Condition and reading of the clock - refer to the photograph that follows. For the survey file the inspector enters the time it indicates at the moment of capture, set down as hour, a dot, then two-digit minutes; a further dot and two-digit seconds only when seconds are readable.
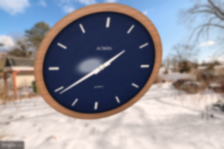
1.39
